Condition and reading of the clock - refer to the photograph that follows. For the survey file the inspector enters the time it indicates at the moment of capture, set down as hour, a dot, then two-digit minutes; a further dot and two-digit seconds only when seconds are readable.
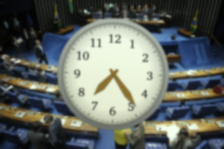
7.24
